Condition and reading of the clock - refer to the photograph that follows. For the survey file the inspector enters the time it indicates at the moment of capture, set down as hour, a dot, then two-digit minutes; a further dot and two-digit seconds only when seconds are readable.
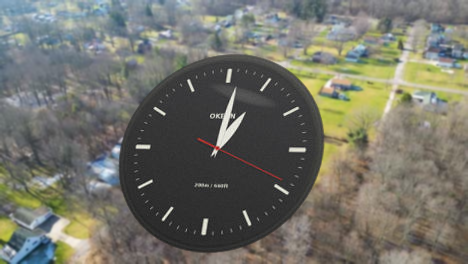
1.01.19
